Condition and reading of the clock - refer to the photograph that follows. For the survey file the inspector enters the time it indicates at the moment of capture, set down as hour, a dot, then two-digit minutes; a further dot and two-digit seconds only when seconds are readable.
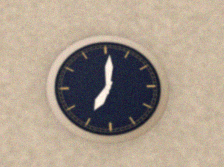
7.01
